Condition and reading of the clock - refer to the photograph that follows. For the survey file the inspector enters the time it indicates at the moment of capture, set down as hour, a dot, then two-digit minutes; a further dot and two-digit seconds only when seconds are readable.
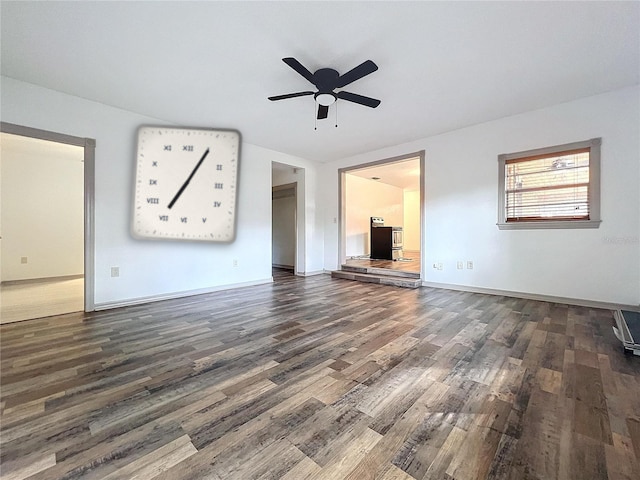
7.05
